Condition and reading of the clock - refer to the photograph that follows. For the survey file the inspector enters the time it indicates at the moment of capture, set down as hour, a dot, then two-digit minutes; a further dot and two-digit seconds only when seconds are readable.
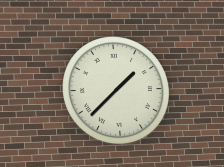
1.38
